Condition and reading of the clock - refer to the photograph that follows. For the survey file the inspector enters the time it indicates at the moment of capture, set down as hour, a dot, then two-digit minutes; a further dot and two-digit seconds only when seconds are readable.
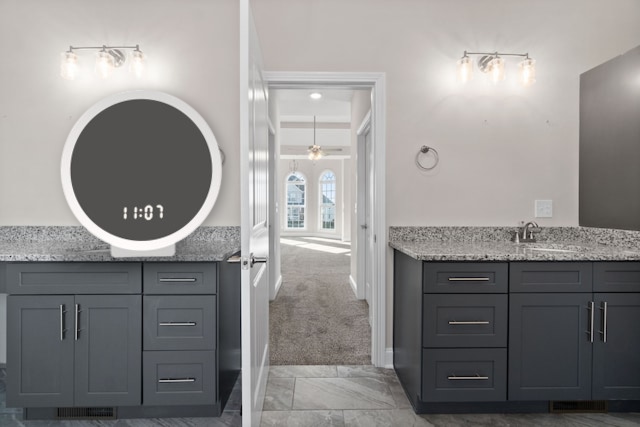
11.07
